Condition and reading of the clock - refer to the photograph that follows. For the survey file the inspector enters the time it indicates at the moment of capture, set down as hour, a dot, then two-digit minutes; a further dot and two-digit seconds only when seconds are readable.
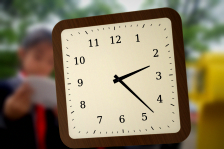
2.23
